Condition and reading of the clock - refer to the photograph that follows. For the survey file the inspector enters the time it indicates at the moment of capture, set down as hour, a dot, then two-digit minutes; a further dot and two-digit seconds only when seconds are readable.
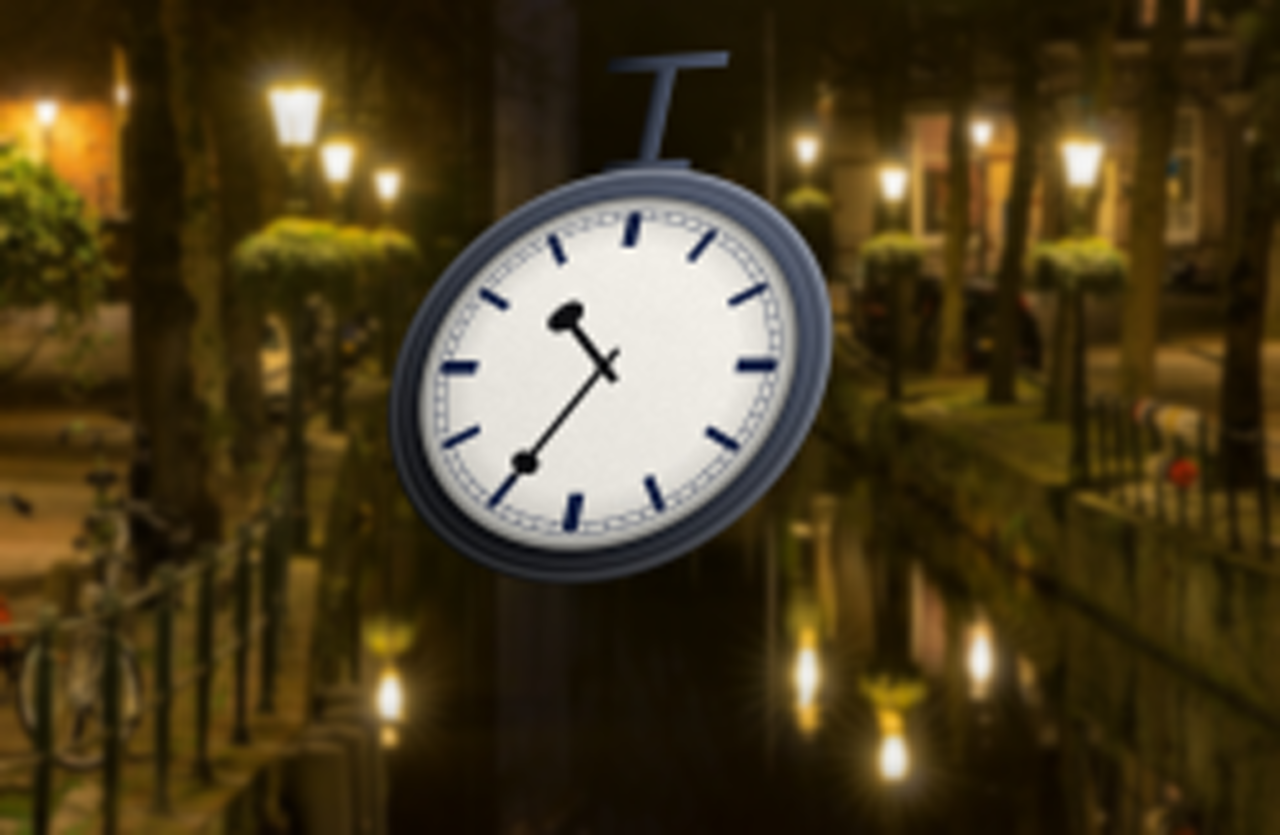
10.35
